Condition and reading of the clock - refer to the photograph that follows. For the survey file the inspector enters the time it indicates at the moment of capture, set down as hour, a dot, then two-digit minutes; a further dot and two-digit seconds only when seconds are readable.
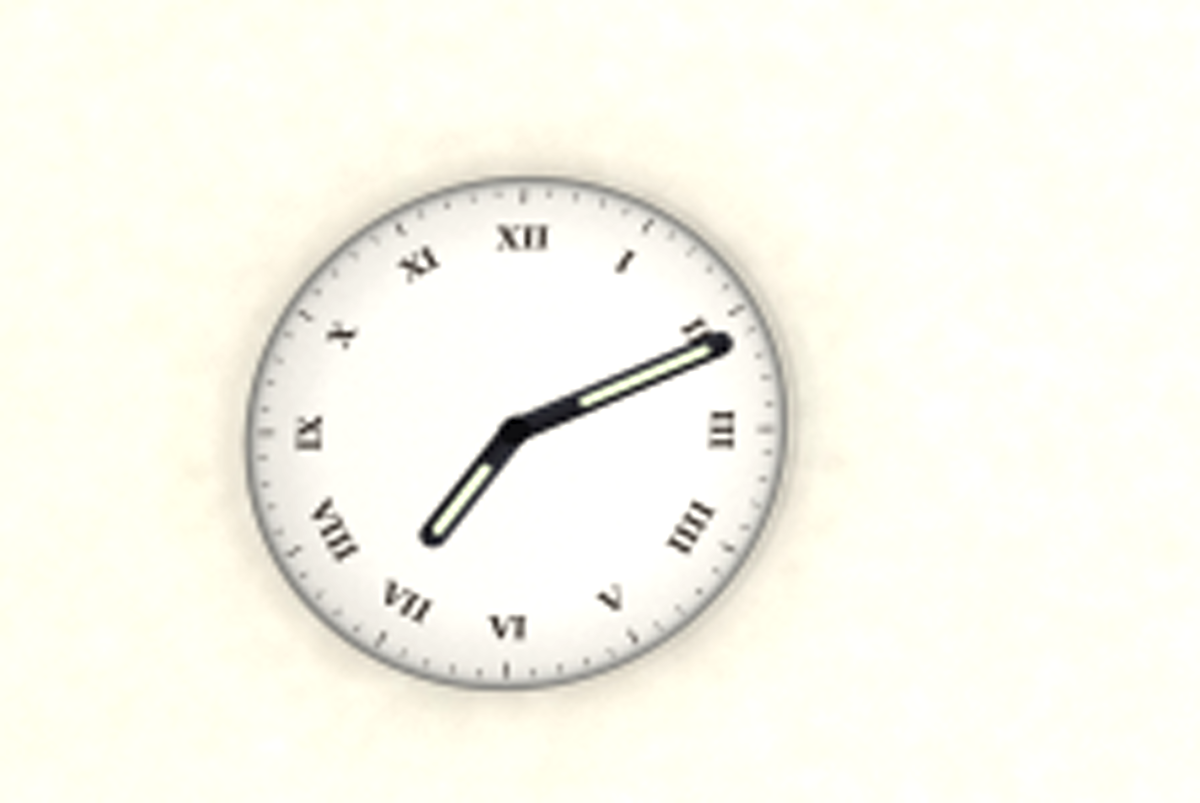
7.11
